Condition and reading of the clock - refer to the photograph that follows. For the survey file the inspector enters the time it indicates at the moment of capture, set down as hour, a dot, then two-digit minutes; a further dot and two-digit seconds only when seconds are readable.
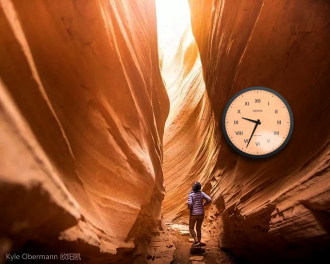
9.34
